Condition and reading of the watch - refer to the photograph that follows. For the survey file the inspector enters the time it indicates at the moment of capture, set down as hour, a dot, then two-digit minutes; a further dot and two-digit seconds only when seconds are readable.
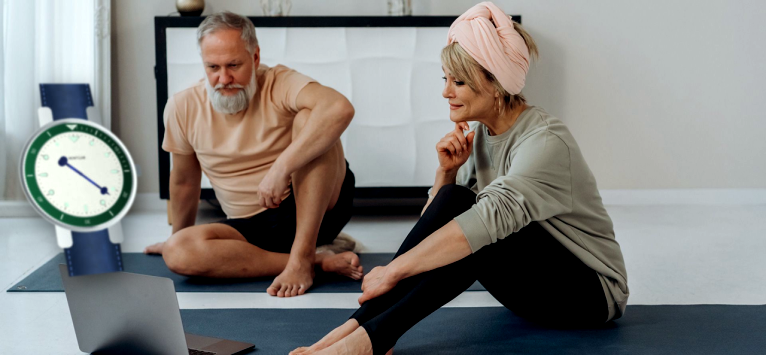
10.22
